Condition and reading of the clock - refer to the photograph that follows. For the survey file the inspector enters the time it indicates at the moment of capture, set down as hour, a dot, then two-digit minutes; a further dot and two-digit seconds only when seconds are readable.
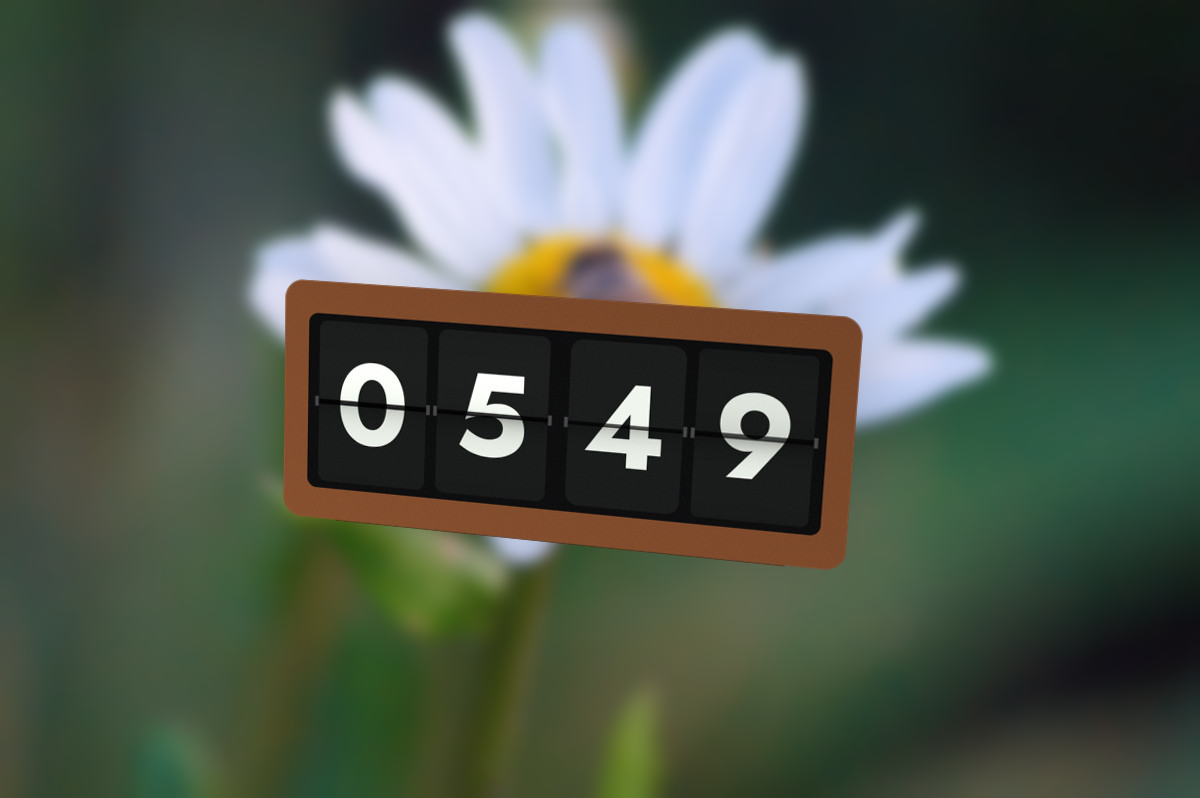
5.49
